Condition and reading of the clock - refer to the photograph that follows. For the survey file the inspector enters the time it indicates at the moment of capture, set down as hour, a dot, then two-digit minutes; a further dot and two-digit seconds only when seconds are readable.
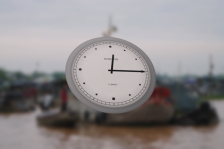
12.15
